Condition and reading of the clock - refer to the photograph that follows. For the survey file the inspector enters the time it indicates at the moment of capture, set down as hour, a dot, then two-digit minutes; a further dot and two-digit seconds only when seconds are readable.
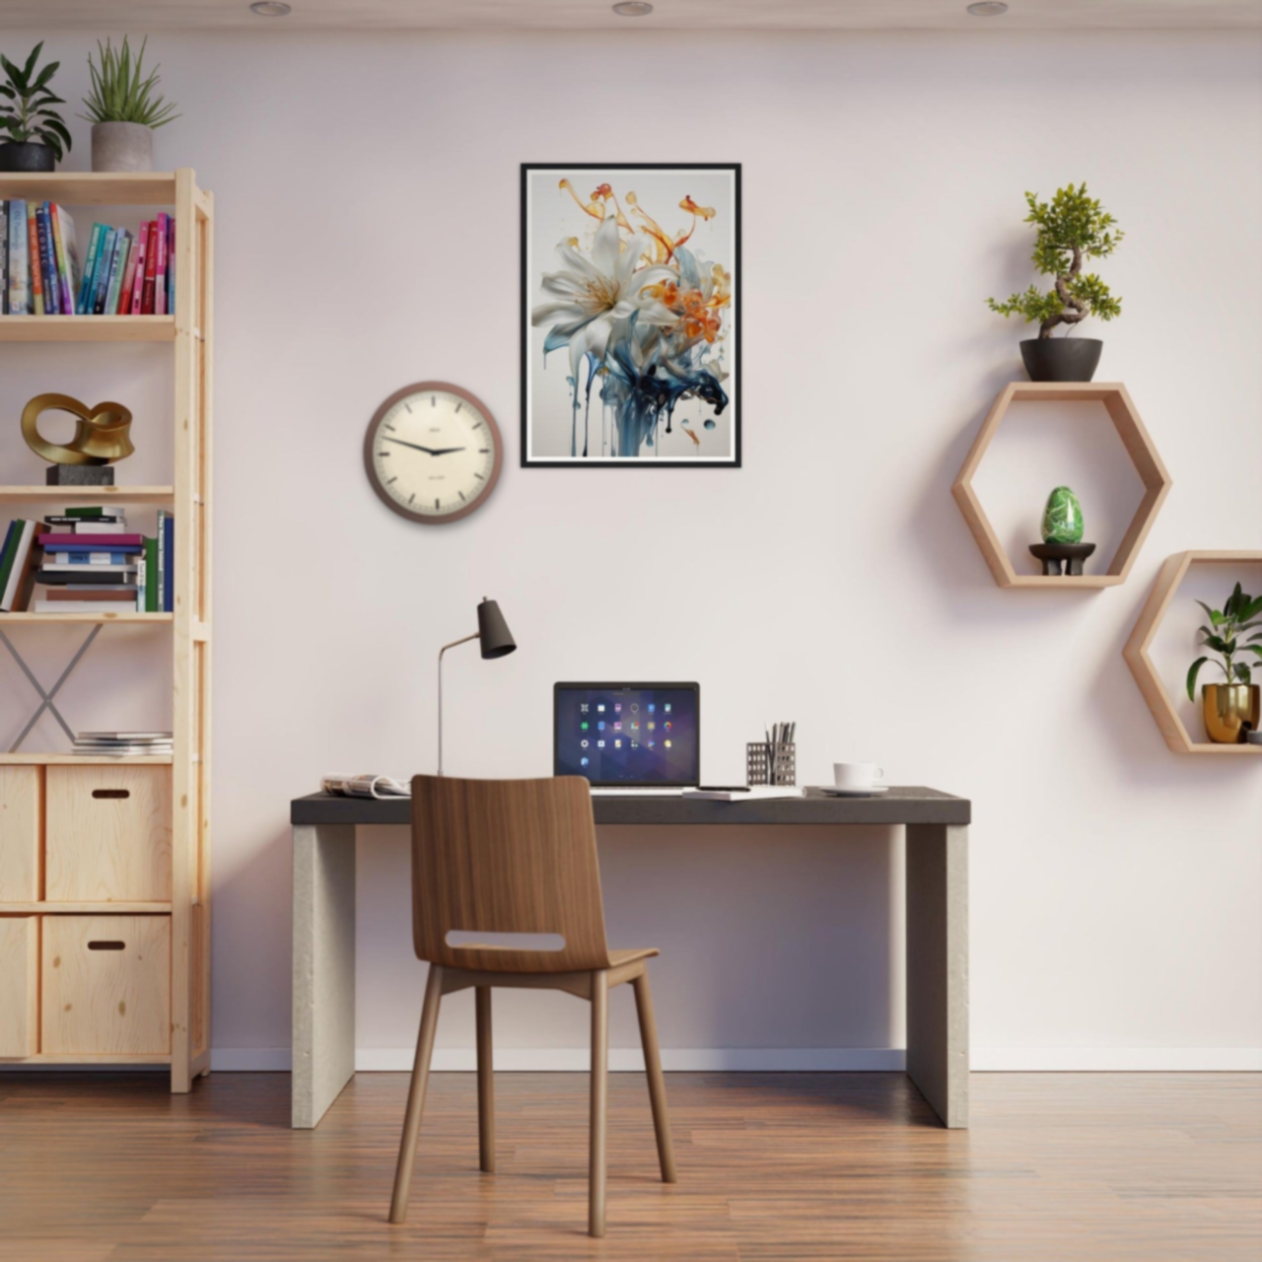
2.48
